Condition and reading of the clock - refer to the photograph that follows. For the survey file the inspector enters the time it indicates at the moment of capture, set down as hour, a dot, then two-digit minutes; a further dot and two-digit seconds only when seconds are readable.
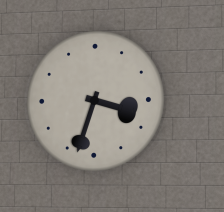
3.33
